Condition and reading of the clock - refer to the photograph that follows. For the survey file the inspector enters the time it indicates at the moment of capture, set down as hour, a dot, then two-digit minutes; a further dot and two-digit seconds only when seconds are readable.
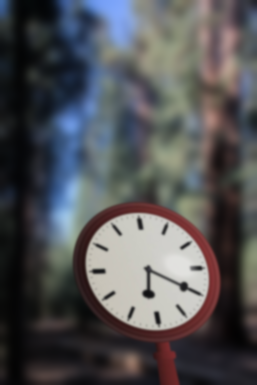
6.20
